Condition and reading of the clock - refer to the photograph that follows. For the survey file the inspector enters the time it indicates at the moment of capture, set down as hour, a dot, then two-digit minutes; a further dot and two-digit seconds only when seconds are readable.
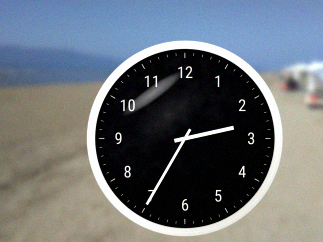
2.35
